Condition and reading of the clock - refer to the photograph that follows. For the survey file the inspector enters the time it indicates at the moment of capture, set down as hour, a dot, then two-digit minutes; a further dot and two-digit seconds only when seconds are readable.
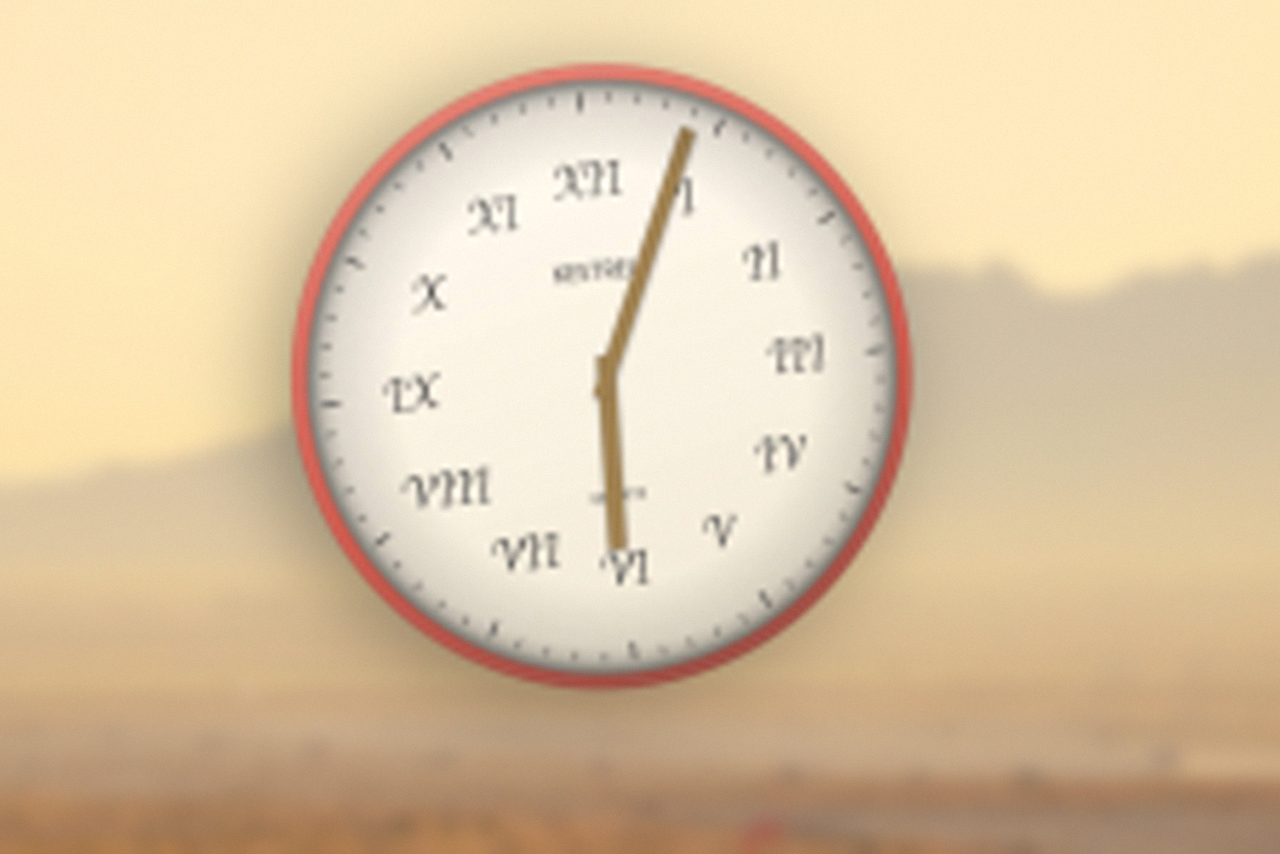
6.04
